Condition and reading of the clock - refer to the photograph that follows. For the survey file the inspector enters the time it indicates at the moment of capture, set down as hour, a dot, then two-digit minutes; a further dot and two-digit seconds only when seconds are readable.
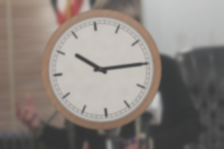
10.15
